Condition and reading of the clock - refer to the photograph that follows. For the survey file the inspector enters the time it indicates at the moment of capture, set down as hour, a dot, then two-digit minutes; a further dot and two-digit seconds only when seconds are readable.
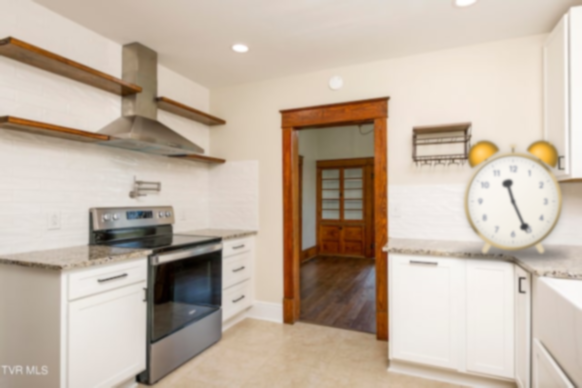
11.26
